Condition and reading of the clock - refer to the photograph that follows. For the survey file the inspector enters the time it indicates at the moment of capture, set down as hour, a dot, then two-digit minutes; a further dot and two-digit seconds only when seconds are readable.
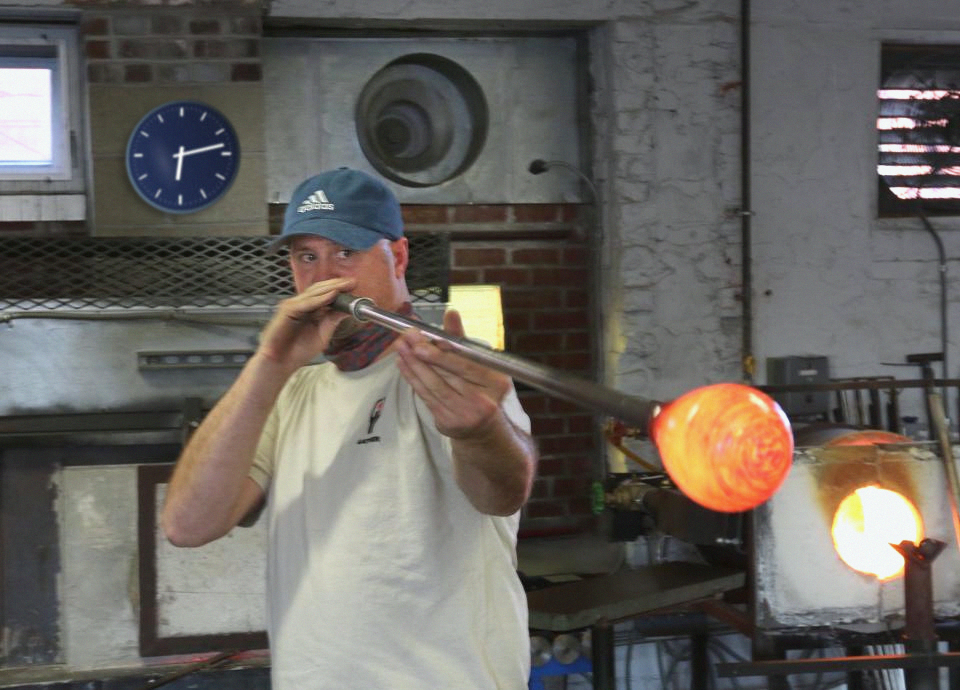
6.13
